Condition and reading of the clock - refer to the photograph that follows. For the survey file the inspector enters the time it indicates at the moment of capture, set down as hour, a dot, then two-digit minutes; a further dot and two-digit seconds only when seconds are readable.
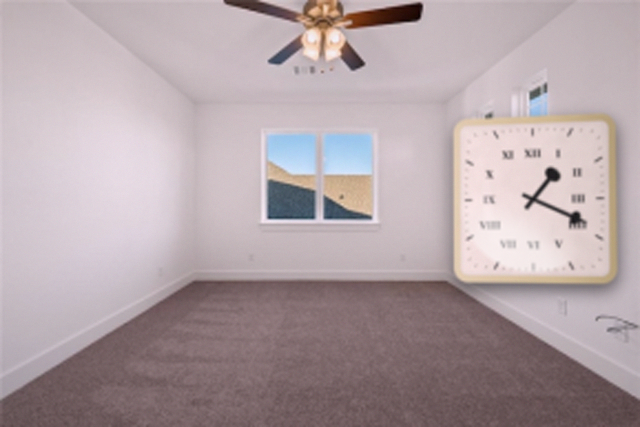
1.19
